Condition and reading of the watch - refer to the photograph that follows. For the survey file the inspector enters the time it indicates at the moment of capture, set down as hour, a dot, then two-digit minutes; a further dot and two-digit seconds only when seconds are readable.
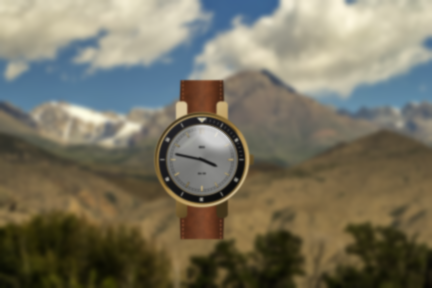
3.47
